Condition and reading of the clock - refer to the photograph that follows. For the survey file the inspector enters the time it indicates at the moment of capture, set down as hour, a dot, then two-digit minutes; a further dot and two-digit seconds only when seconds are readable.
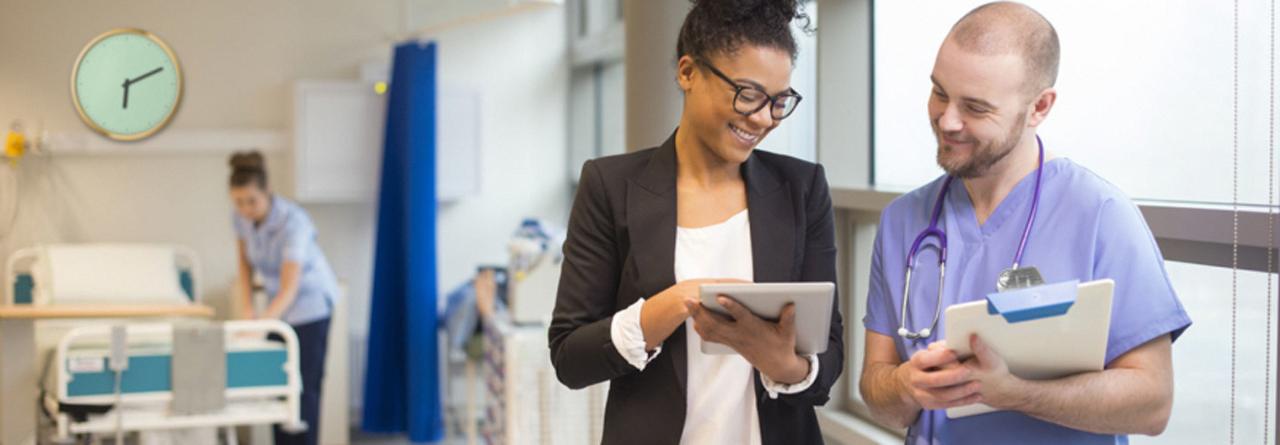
6.11
